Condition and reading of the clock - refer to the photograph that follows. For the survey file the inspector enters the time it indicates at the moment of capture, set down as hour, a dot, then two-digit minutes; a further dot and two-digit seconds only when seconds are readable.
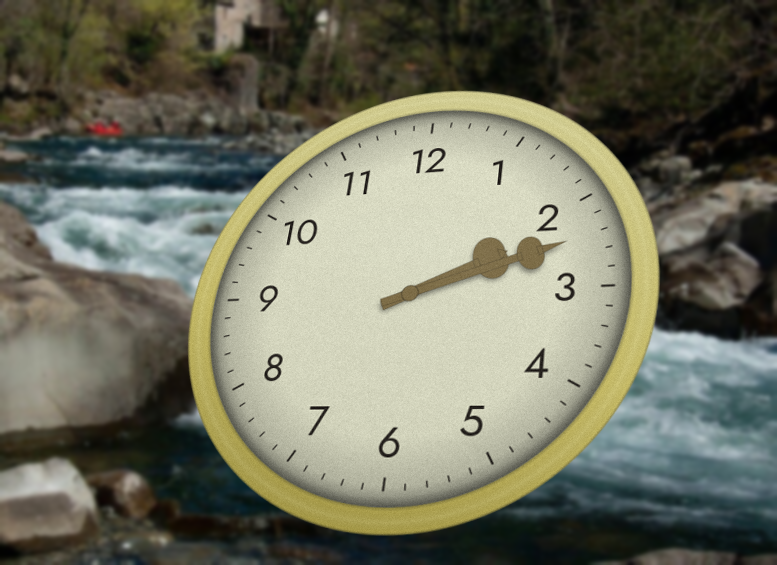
2.12
